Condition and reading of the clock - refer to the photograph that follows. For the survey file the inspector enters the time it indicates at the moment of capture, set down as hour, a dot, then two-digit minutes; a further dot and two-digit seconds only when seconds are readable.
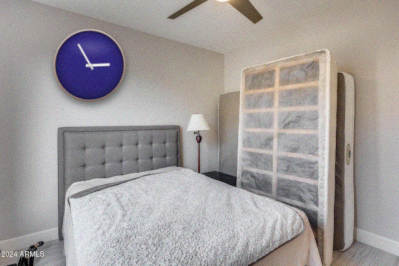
2.55
